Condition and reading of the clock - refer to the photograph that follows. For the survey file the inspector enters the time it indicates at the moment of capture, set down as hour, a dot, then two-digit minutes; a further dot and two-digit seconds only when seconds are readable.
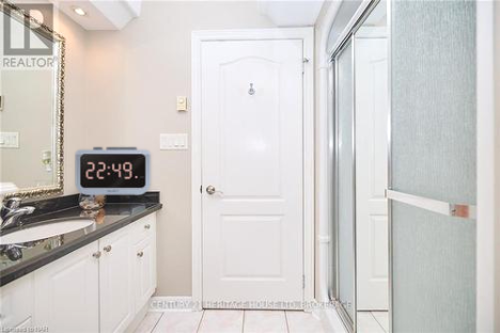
22.49
